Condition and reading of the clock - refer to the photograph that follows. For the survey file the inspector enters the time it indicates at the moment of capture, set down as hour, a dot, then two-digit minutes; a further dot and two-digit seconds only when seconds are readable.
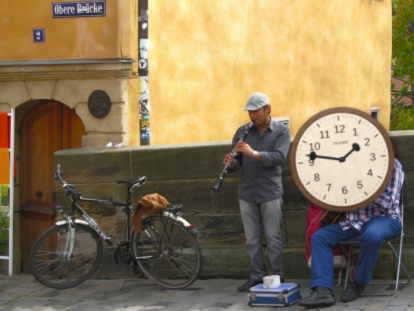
1.47
